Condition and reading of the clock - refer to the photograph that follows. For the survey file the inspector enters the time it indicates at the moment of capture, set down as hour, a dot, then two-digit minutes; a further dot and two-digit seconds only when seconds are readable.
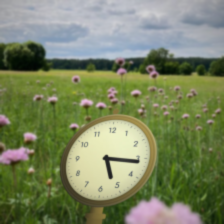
5.16
